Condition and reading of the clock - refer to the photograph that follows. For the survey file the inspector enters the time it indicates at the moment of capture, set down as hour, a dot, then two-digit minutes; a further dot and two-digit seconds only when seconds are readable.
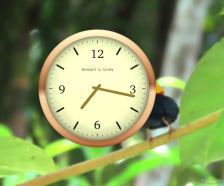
7.17
